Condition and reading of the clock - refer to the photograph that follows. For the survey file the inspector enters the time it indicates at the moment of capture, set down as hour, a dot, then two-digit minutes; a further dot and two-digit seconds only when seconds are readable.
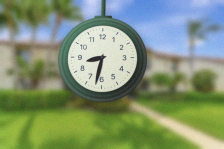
8.32
